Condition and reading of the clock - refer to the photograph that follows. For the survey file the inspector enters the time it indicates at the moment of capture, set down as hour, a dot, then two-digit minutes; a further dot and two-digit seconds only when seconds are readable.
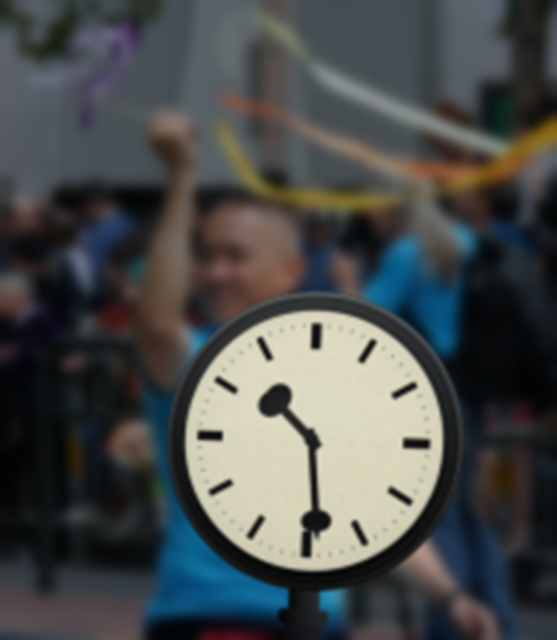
10.29
